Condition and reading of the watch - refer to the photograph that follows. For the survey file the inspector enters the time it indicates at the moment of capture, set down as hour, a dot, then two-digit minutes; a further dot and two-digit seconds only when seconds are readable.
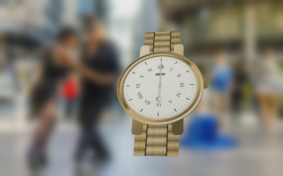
6.00
